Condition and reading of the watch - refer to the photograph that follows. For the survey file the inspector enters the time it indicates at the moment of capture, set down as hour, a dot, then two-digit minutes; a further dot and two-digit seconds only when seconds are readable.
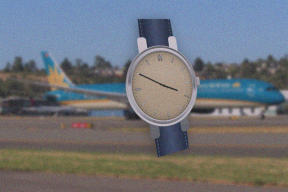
3.50
